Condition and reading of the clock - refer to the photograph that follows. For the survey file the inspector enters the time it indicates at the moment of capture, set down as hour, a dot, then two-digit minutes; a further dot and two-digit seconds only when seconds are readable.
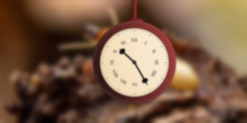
10.25
